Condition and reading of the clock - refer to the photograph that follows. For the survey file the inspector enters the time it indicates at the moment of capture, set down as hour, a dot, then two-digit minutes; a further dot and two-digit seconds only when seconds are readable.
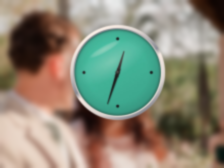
12.33
